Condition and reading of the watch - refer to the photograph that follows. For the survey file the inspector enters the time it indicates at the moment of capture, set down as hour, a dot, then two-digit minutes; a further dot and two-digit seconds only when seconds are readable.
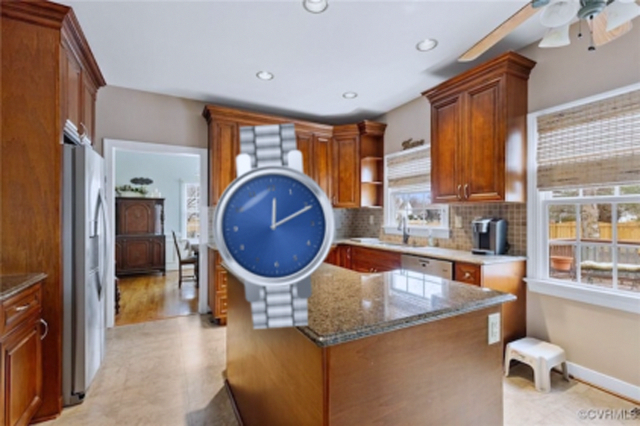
12.11
